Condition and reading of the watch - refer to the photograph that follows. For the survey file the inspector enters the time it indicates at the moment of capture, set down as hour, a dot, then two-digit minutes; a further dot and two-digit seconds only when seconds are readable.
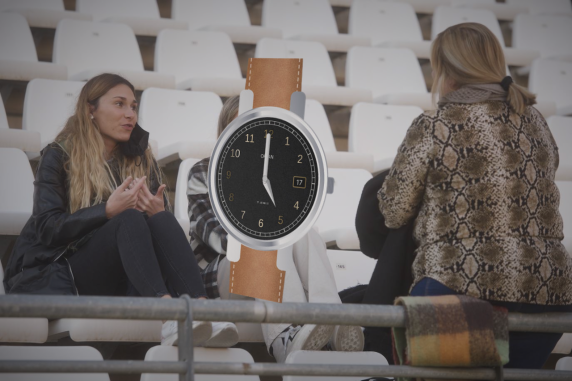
5.00
